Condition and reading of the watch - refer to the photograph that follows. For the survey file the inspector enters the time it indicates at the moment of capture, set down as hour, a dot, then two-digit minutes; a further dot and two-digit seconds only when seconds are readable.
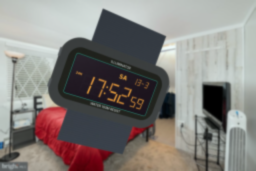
17.52.59
